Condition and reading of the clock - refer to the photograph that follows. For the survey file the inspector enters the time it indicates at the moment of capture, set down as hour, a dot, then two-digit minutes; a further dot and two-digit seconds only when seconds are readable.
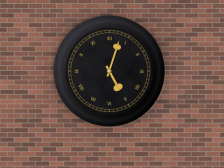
5.03
